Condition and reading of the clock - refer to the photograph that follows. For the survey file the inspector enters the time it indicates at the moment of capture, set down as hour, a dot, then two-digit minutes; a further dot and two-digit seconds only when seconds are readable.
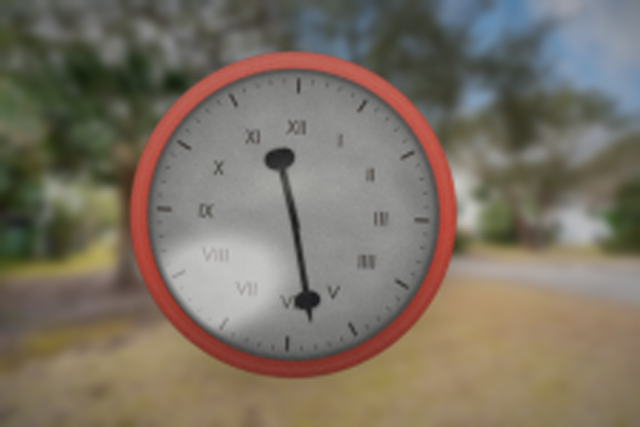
11.28
